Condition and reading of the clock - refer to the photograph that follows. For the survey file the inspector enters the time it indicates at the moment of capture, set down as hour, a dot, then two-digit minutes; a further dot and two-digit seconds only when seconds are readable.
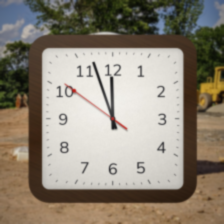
11.56.51
